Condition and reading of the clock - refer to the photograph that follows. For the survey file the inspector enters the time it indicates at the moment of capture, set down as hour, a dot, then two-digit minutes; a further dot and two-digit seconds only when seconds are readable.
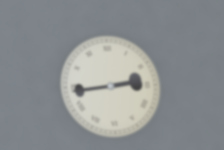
2.44
